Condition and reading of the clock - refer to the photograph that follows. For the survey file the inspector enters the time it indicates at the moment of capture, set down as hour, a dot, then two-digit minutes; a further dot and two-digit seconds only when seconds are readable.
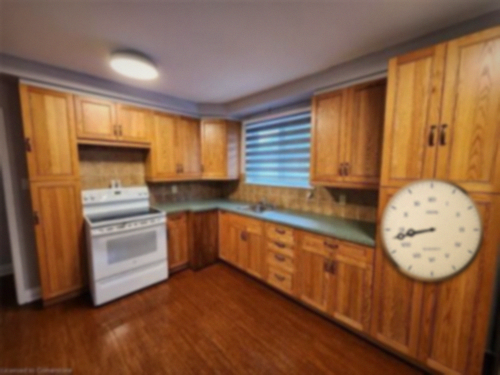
8.43
